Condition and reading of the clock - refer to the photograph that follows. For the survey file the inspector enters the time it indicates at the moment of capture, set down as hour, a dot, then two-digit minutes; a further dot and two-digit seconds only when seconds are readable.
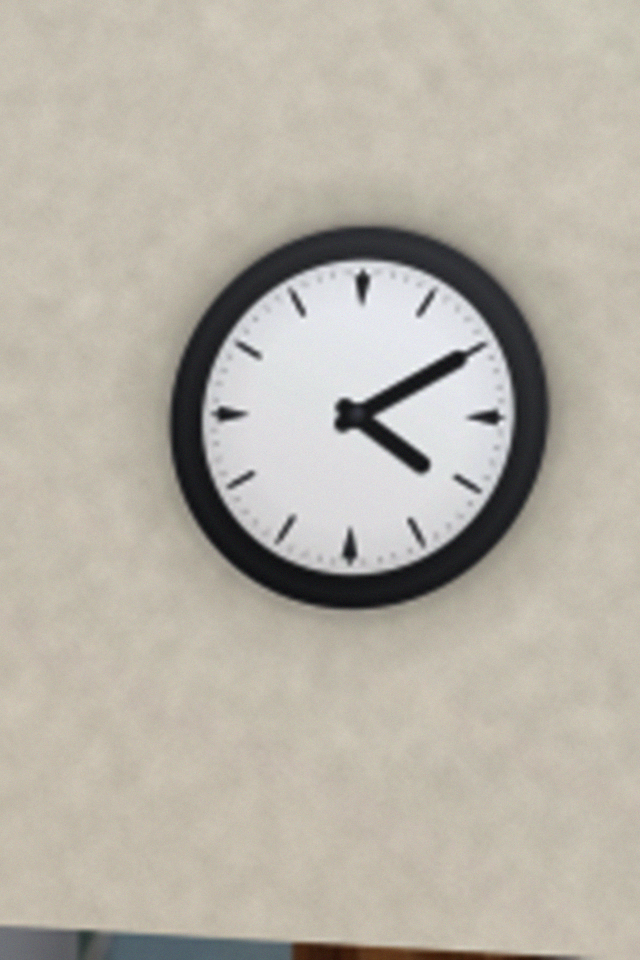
4.10
